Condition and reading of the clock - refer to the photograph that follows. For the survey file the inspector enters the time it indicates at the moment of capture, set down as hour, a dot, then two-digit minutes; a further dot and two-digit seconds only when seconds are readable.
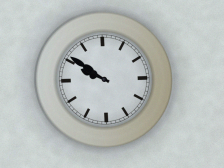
9.51
